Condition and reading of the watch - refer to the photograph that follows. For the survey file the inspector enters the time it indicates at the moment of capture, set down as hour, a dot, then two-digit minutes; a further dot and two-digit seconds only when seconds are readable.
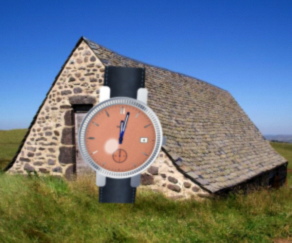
12.02
